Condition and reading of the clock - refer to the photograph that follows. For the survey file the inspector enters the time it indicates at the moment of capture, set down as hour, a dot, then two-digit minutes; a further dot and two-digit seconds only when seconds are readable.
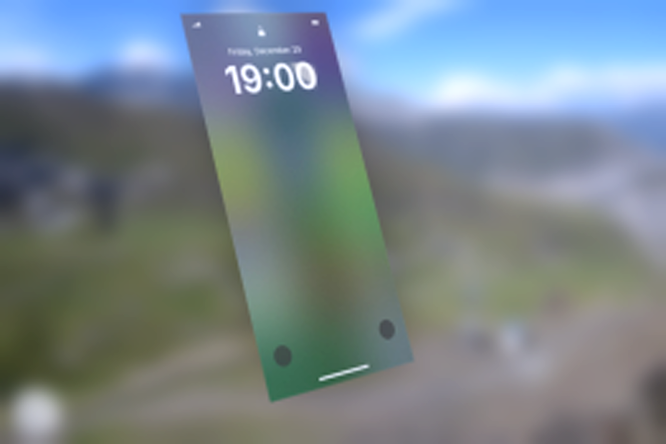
19.00
